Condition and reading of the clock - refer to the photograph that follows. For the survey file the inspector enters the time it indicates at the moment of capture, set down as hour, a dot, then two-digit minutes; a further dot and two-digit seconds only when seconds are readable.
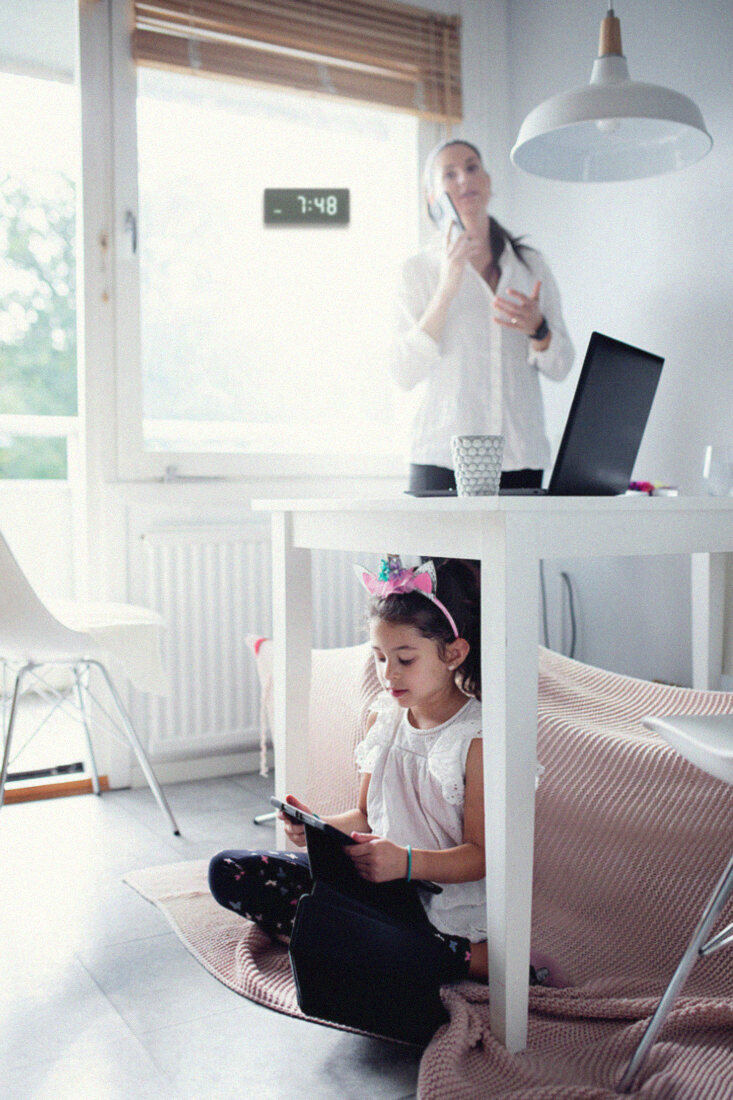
7.48
